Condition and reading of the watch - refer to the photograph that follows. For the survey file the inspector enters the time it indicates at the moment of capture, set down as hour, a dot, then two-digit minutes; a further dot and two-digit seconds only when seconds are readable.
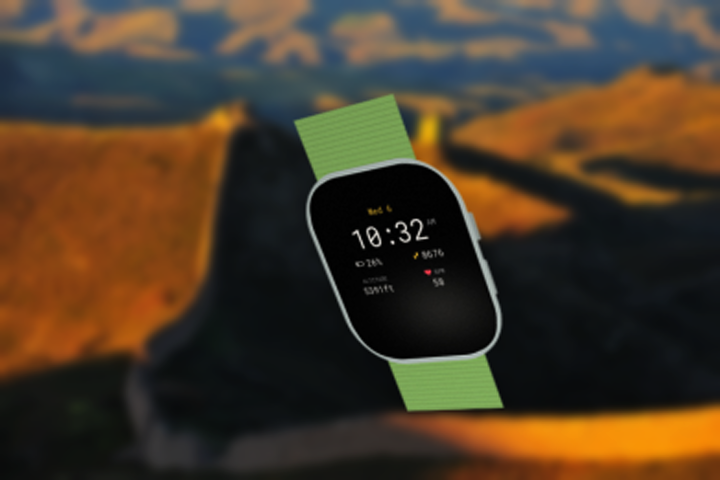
10.32
